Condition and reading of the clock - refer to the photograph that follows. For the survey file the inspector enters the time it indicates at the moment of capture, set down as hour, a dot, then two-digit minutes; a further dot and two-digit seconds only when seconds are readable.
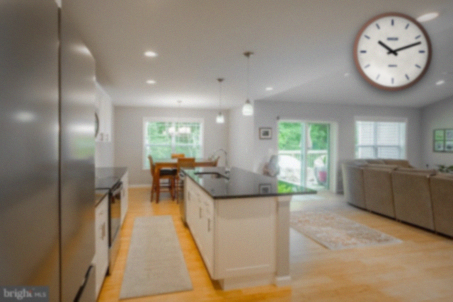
10.12
